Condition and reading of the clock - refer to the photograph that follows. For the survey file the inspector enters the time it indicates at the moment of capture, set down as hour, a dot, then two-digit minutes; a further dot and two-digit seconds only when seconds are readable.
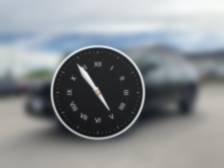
4.54
